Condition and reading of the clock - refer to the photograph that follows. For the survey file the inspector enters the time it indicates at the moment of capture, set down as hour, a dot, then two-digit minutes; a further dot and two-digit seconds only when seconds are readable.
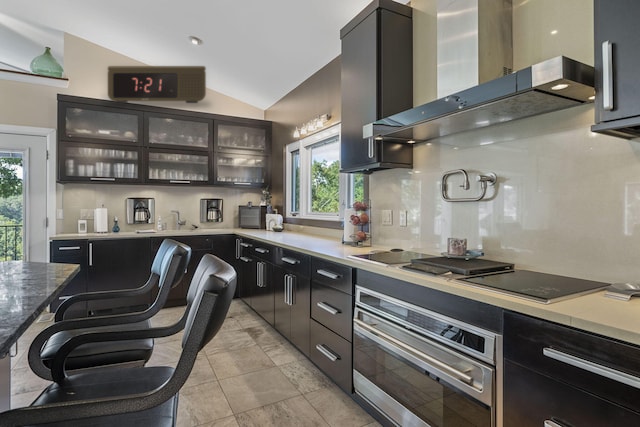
7.21
